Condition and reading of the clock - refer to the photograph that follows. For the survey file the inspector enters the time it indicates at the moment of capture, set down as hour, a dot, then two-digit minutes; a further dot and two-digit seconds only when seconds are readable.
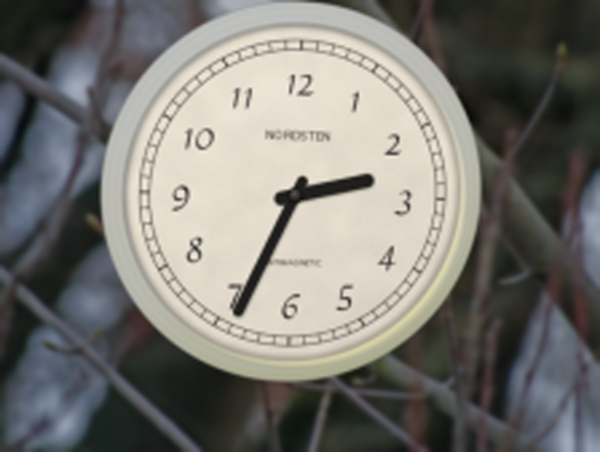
2.34
